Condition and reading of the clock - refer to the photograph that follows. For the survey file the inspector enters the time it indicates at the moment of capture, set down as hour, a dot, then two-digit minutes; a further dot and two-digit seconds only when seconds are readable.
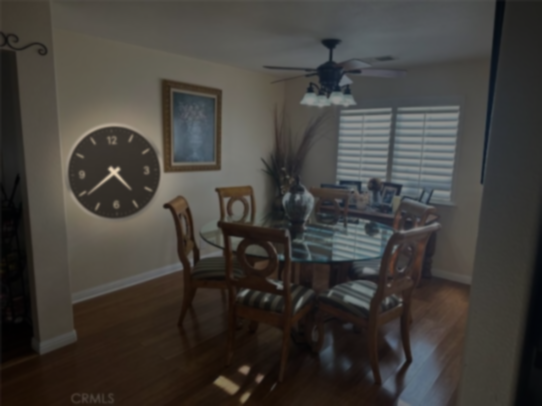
4.39
